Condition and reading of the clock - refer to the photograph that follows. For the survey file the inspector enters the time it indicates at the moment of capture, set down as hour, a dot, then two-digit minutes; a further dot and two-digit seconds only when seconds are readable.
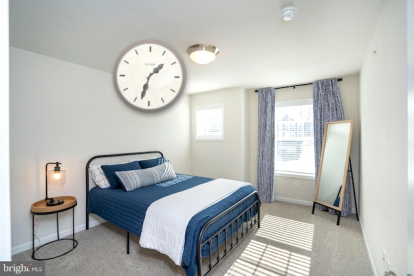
1.33
